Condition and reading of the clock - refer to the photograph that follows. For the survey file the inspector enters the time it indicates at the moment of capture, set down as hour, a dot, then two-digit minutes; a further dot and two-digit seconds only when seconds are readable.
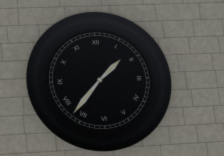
1.37
